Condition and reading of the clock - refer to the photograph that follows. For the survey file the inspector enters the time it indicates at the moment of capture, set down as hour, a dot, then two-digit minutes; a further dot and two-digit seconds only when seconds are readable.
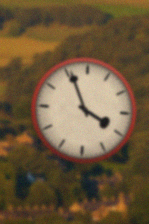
3.56
